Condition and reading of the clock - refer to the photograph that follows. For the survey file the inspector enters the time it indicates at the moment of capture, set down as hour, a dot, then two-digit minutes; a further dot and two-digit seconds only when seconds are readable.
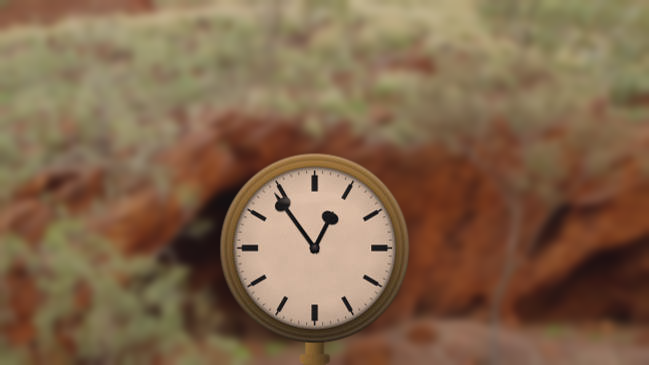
12.54
